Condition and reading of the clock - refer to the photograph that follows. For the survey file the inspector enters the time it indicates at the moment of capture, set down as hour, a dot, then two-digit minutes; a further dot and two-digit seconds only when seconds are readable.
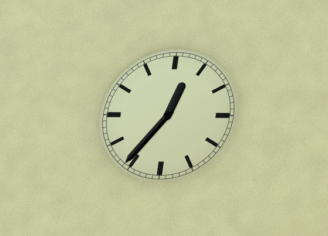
12.36
